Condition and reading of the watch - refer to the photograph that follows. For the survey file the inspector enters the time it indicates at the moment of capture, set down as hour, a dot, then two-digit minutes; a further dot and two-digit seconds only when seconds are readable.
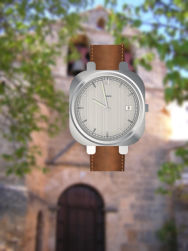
9.58
